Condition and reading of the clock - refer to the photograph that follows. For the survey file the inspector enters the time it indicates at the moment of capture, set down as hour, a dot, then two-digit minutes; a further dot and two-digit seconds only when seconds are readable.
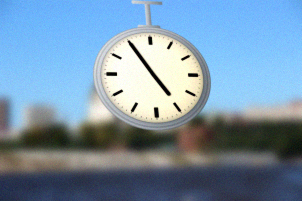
4.55
